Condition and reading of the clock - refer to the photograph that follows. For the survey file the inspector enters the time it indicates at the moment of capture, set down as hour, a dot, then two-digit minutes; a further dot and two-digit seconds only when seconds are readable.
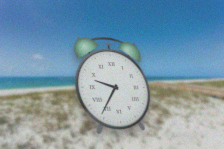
9.36
